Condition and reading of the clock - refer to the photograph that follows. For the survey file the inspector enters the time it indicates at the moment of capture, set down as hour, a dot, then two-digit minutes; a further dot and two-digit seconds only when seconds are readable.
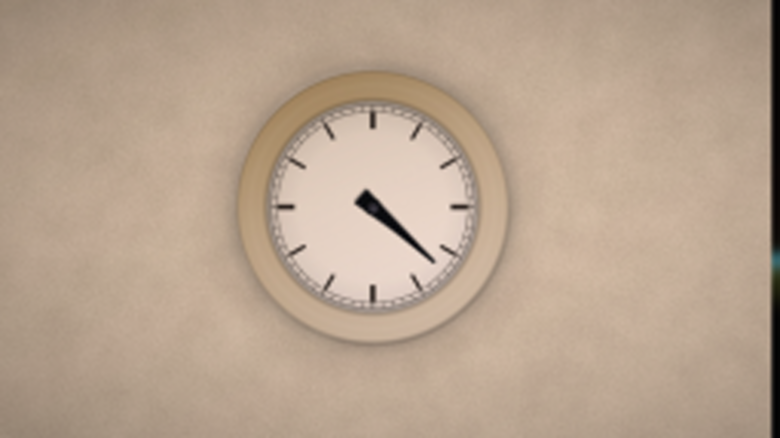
4.22
